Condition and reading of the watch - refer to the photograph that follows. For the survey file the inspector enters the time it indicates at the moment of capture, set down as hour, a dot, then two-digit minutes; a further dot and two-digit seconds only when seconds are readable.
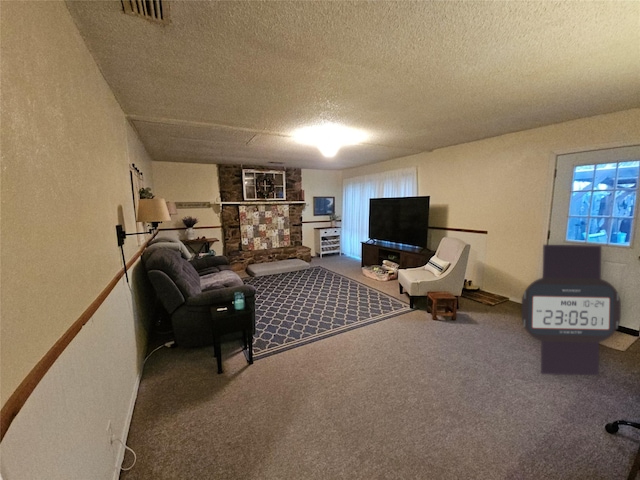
23.05
